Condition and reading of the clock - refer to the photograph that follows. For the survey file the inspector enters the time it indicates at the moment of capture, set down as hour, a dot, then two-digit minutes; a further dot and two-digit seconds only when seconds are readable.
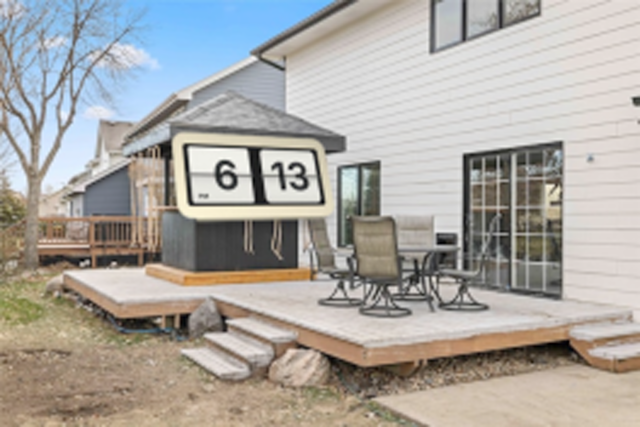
6.13
